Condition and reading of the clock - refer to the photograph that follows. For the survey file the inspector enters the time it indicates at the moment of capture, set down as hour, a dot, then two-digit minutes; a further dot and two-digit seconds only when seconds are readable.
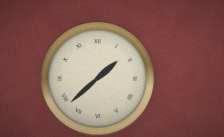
1.38
